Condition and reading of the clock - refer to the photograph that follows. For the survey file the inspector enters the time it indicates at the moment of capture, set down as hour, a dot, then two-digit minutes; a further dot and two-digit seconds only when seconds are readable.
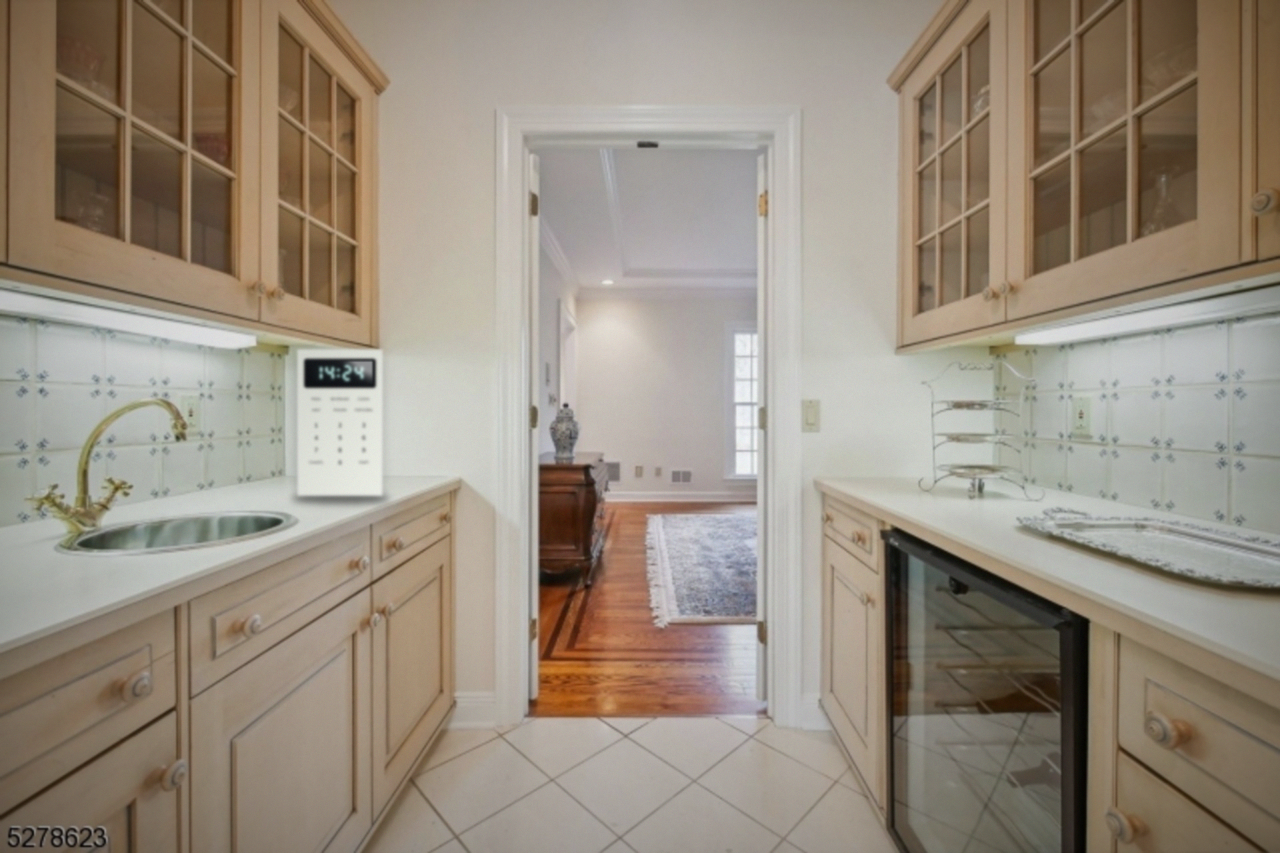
14.24
